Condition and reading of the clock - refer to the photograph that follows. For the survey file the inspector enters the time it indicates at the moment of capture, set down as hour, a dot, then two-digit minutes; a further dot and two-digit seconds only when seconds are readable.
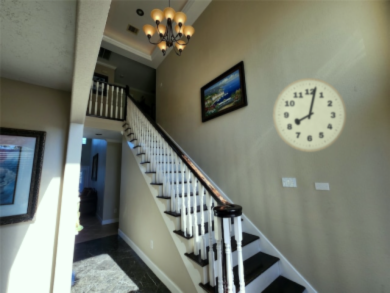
8.02
